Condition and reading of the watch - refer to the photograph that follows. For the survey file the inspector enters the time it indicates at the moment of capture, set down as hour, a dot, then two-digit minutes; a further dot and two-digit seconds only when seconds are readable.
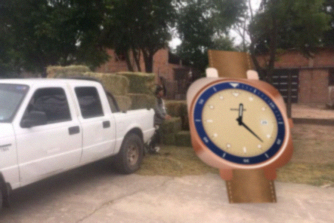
12.23
